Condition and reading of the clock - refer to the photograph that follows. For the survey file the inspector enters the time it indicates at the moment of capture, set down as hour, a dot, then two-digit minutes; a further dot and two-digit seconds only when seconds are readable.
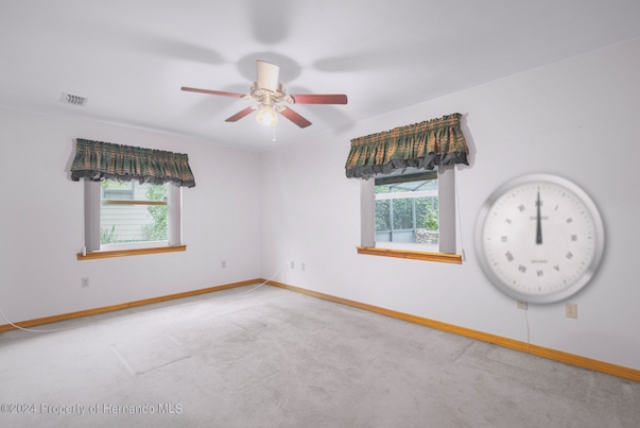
12.00
